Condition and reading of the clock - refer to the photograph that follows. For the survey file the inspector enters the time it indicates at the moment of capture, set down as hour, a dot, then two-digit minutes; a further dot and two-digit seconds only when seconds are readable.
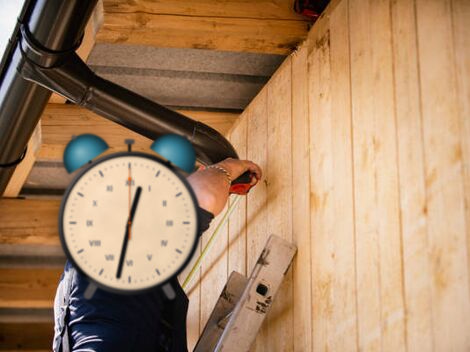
12.32.00
